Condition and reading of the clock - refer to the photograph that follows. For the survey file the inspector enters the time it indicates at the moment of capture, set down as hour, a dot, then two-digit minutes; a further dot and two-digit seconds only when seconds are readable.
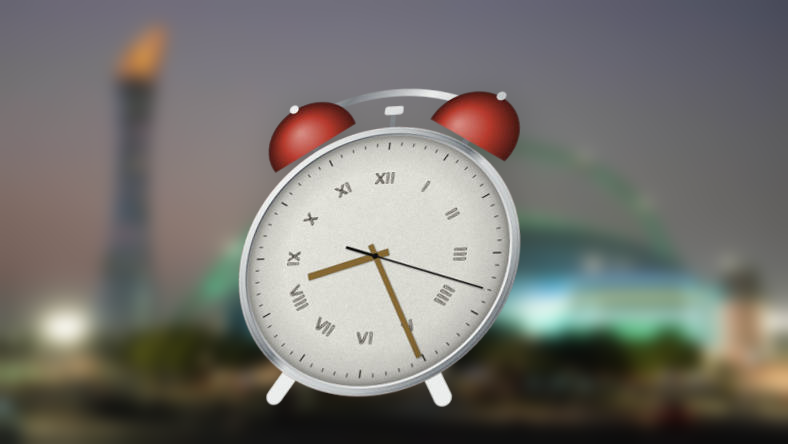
8.25.18
